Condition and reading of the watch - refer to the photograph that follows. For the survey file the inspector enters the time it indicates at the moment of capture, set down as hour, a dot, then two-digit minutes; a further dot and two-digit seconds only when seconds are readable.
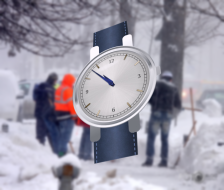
10.53
